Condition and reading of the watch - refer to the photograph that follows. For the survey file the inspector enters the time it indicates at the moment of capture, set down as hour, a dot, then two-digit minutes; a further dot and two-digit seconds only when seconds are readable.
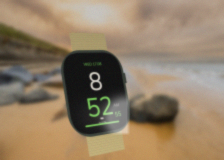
8.52
